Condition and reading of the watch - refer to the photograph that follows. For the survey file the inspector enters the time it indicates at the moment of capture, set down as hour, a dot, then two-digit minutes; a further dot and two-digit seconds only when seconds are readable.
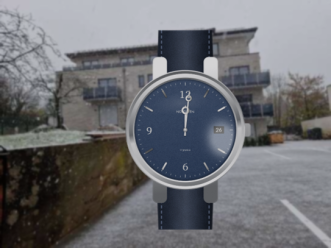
12.01
